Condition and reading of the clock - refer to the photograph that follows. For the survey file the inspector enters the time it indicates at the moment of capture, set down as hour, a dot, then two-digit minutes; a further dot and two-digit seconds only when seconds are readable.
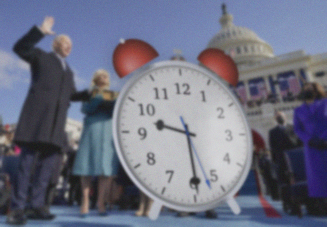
9.29.27
